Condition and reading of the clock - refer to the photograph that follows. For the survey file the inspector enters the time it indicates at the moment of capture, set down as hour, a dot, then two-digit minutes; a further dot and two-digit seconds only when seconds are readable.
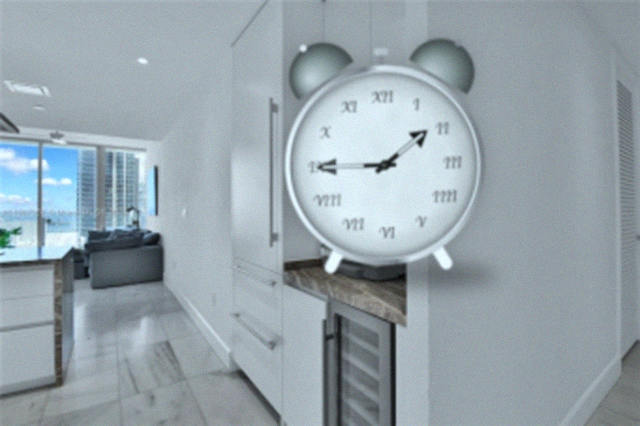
1.45
